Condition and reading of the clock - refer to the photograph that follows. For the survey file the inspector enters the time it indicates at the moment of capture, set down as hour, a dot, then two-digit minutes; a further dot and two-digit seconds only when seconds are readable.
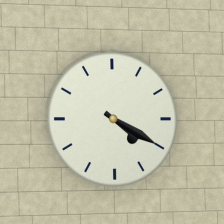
4.20
